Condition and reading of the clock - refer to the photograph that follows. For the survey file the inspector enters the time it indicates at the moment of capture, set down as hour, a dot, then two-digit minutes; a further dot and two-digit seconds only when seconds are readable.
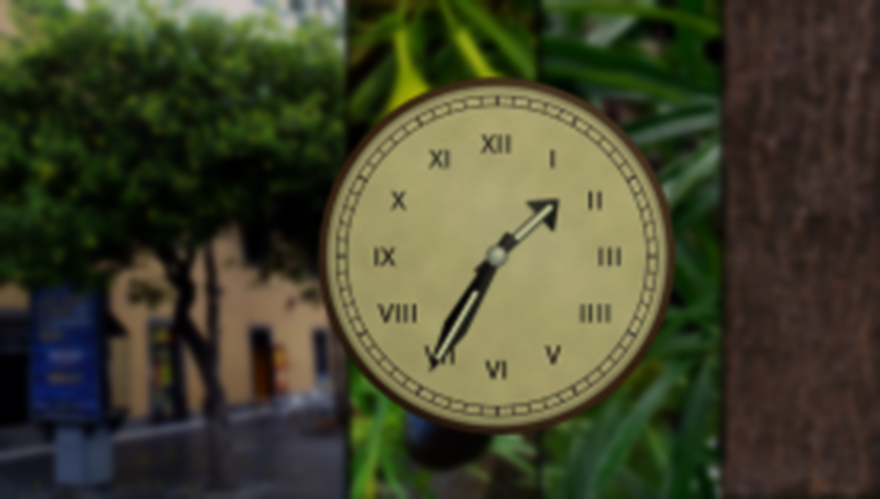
1.35
